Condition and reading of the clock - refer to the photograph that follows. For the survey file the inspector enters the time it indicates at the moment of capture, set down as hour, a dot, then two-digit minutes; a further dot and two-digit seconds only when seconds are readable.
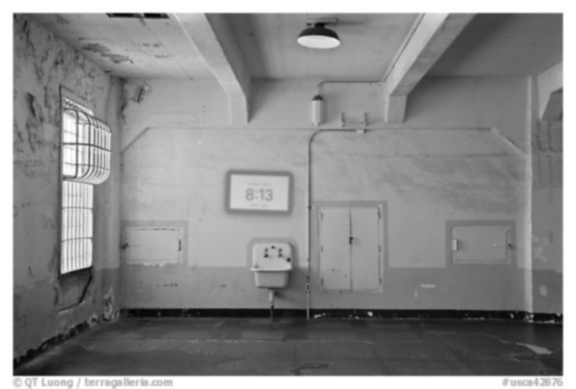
8.13
